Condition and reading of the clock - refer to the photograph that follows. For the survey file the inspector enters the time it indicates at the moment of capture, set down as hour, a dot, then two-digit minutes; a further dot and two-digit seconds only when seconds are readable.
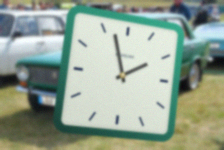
1.57
